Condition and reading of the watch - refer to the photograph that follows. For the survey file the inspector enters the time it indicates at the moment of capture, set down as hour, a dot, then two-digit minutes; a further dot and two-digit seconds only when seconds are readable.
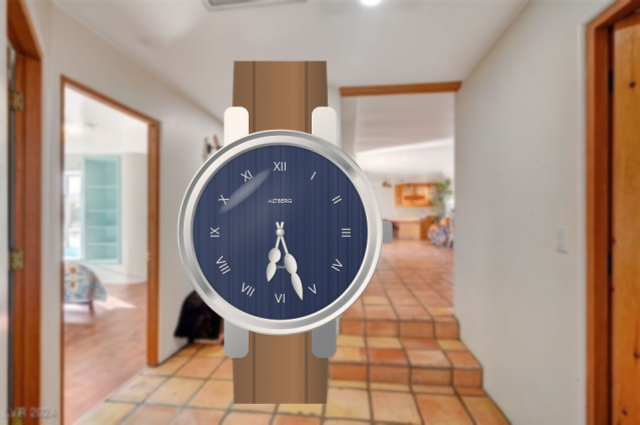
6.27
